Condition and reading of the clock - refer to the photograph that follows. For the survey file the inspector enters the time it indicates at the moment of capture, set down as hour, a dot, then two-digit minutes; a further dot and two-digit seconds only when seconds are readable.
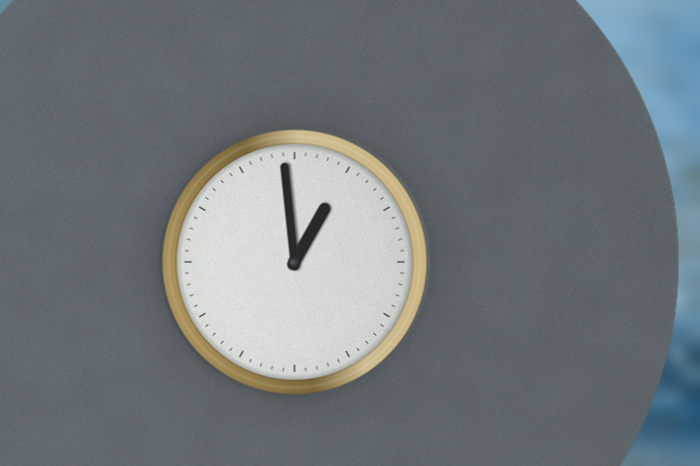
12.59
